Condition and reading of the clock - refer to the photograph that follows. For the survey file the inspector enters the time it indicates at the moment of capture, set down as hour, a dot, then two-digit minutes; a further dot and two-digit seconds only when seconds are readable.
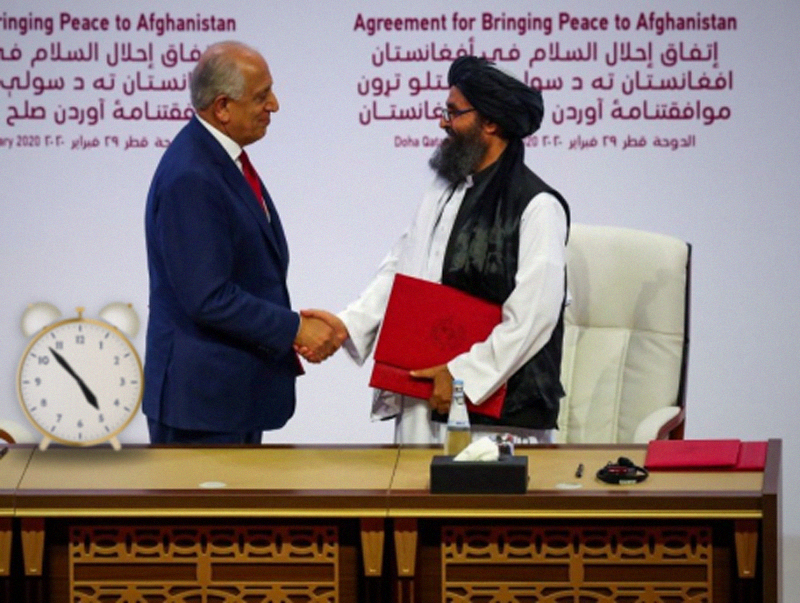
4.53
